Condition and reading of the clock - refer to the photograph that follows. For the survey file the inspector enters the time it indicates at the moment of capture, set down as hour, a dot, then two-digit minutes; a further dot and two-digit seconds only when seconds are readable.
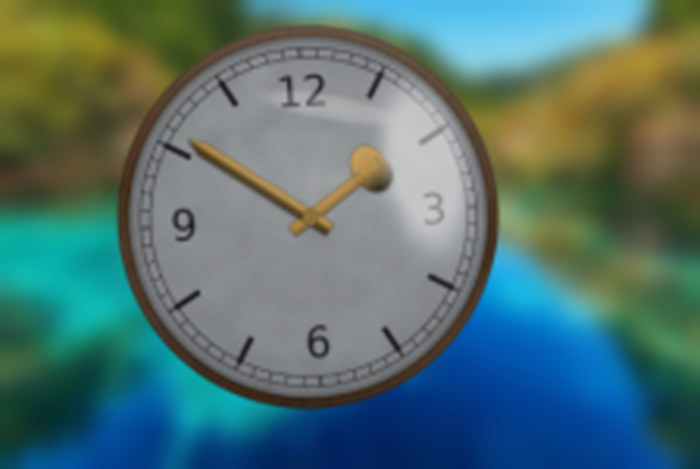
1.51
